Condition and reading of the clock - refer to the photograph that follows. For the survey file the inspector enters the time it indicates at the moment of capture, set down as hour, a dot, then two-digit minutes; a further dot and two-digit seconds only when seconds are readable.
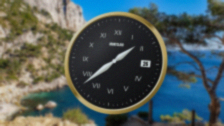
1.38
